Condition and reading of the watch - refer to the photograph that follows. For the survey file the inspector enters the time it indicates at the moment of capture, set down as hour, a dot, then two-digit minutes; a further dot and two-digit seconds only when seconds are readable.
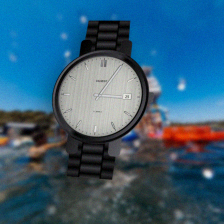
3.05
